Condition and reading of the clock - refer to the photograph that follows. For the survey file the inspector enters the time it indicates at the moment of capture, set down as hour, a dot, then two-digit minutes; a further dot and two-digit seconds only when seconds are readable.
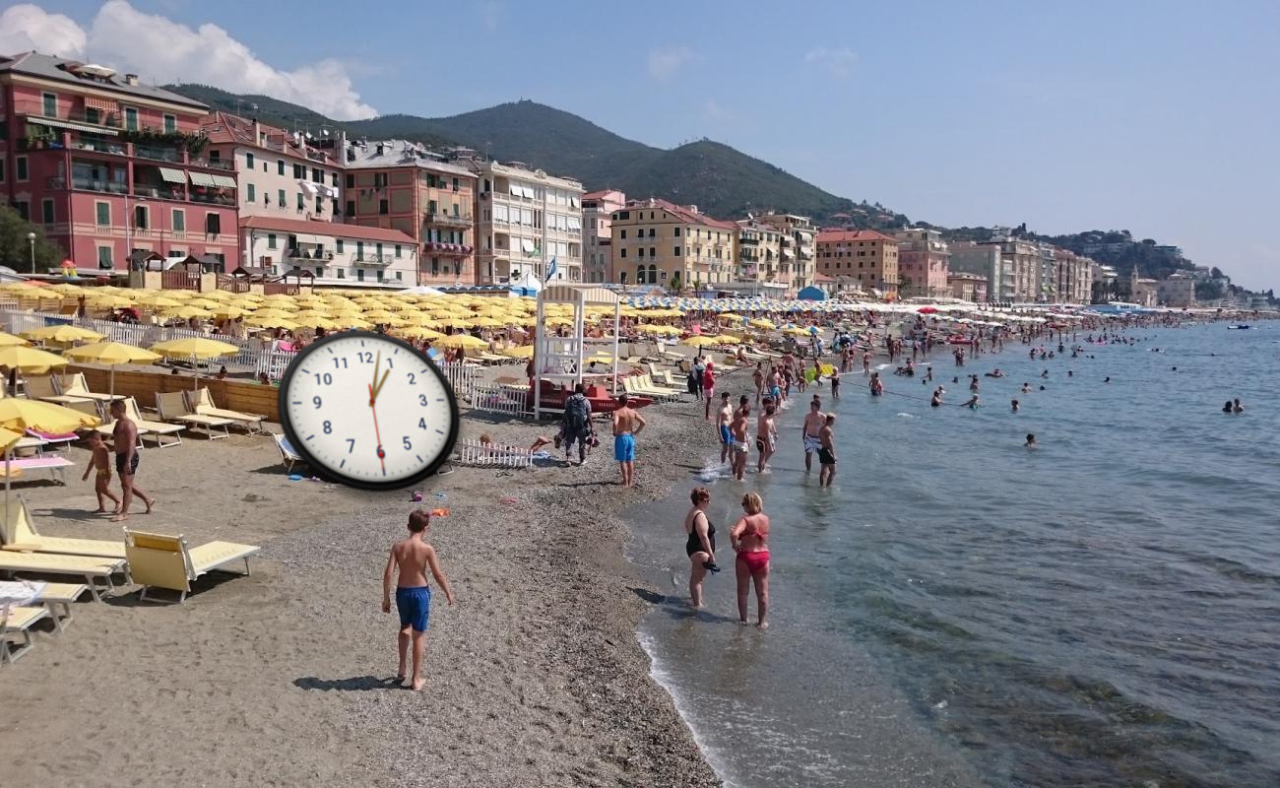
1.02.30
